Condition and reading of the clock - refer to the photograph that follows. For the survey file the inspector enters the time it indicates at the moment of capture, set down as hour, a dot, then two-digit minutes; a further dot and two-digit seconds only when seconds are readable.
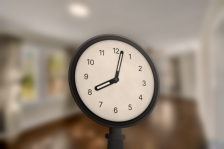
8.02
